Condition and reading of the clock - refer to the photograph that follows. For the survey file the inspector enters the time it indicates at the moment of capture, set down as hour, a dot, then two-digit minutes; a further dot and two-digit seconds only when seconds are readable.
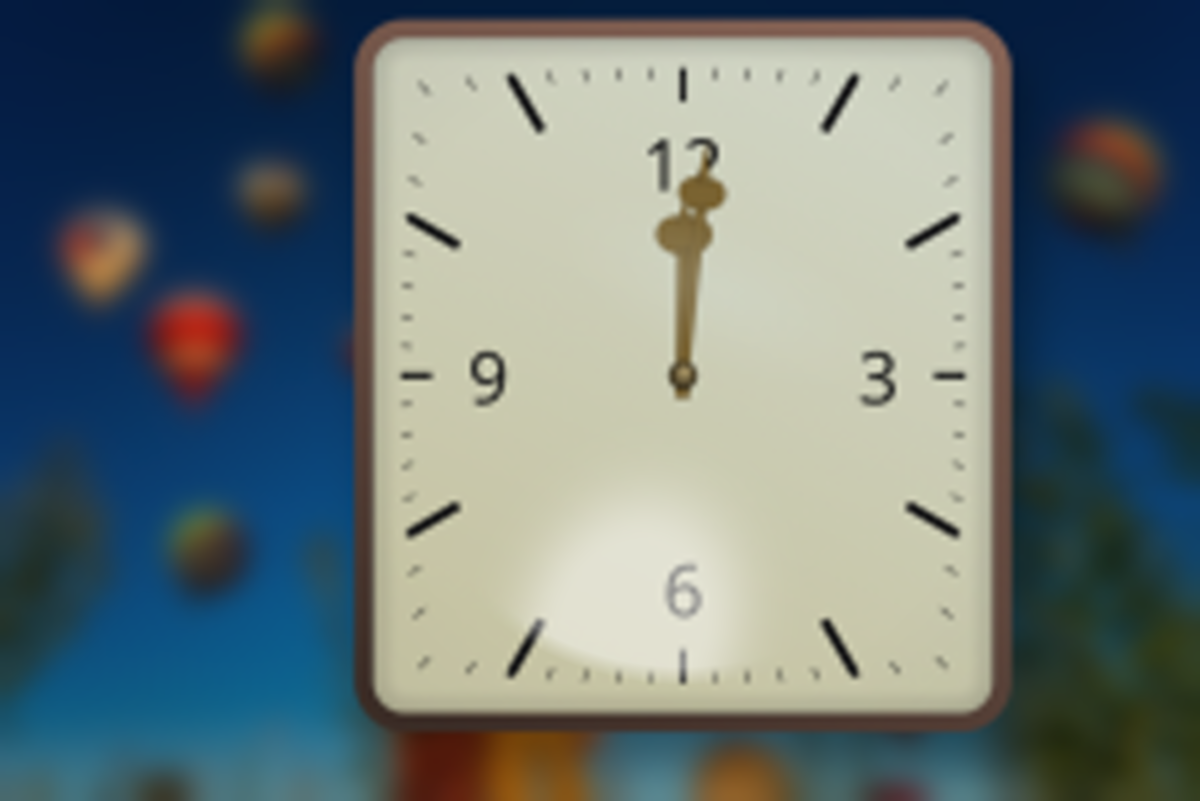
12.01
